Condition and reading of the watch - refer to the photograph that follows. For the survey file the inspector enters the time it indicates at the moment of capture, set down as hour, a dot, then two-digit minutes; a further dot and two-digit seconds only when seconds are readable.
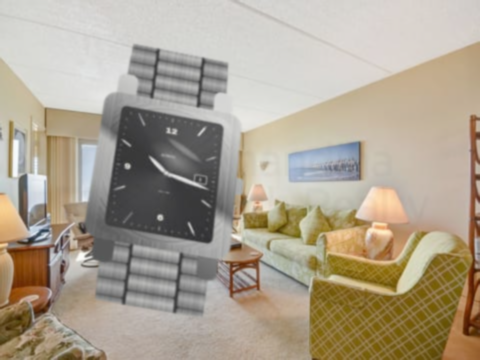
10.17
